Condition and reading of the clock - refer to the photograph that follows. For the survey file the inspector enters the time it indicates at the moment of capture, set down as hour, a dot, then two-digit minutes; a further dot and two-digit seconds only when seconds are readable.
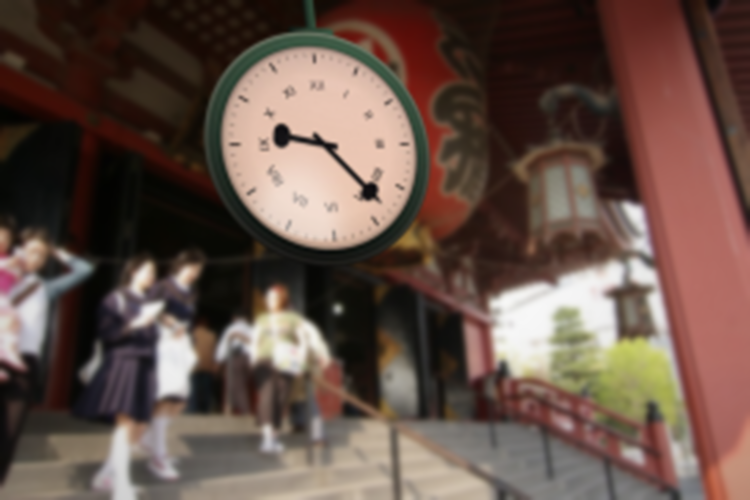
9.23
